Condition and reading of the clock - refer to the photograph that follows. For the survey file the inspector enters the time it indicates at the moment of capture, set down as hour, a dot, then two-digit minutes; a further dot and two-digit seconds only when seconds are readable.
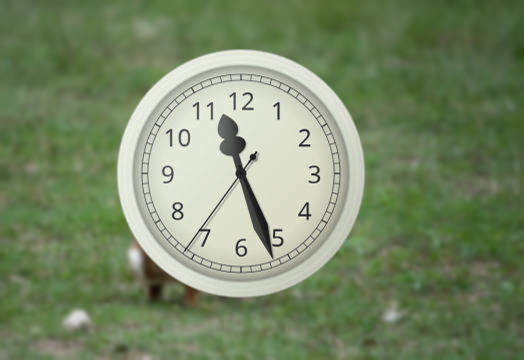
11.26.36
